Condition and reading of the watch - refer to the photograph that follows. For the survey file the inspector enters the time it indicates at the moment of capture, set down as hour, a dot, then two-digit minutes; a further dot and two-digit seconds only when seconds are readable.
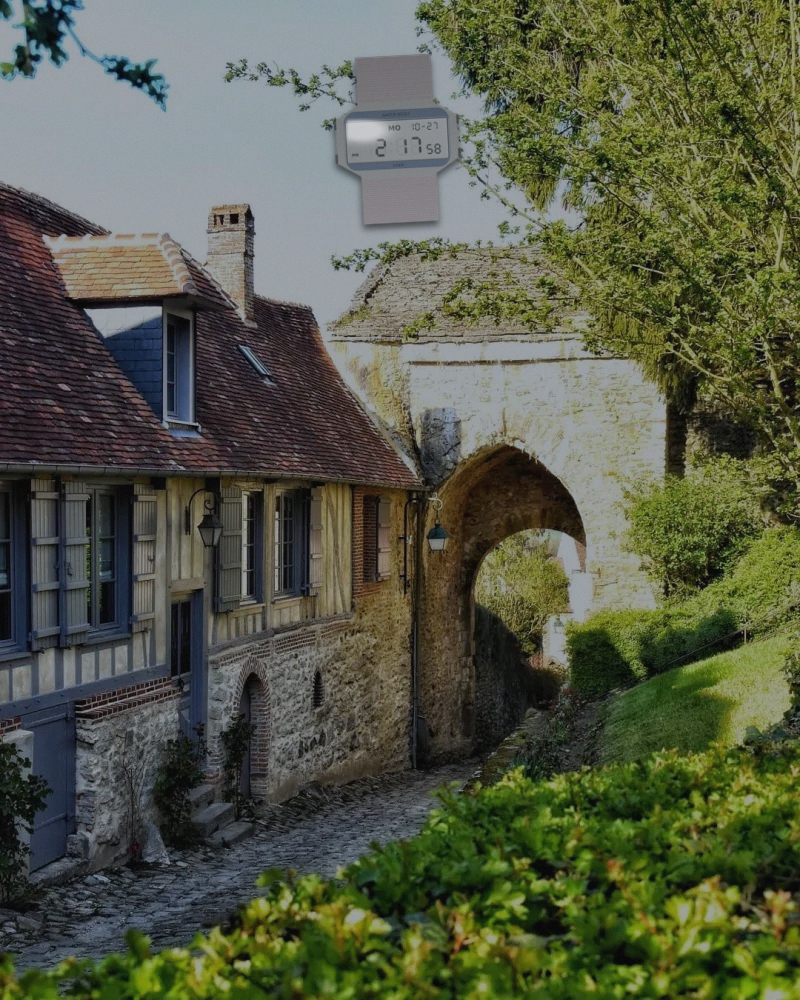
2.17.58
